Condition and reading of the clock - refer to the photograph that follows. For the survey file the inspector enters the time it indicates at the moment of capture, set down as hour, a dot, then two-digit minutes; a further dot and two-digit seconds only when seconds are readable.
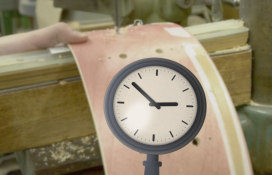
2.52
